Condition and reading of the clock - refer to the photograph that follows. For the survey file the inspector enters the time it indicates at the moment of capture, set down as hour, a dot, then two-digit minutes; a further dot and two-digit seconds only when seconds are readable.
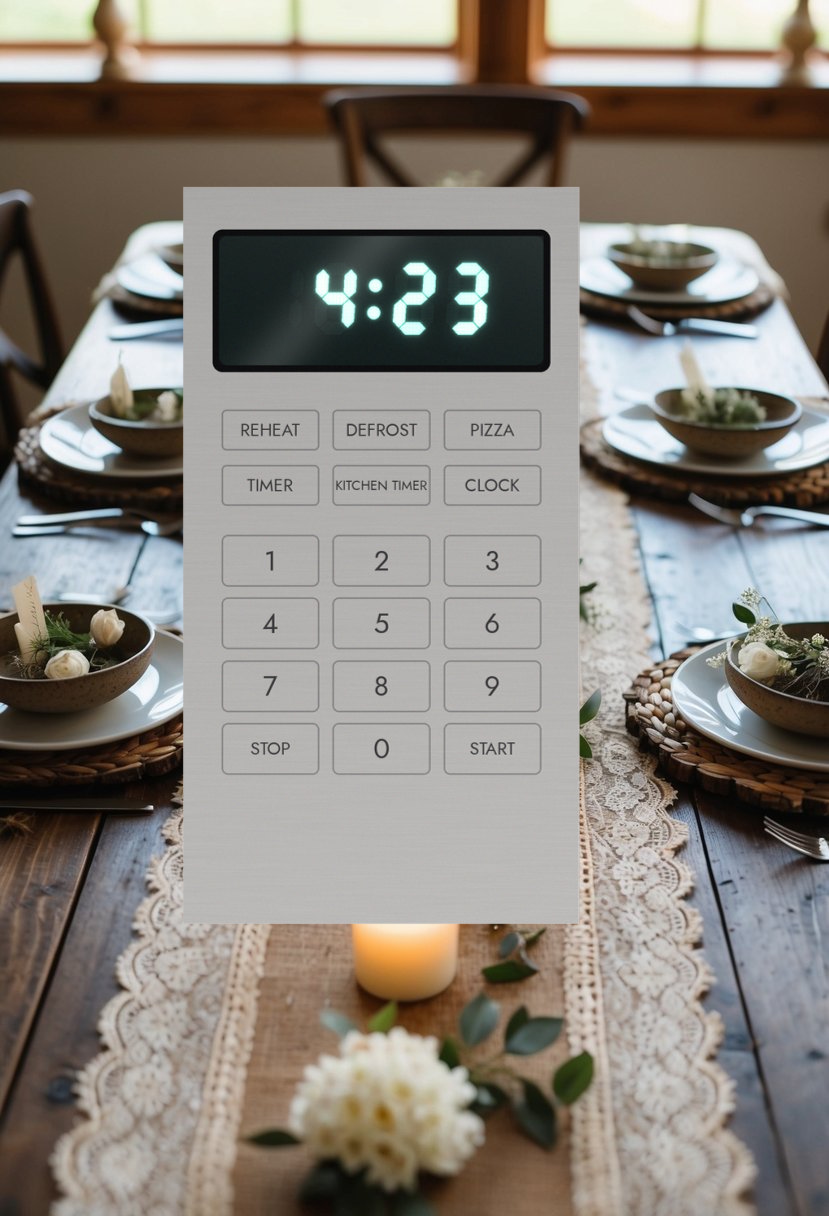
4.23
